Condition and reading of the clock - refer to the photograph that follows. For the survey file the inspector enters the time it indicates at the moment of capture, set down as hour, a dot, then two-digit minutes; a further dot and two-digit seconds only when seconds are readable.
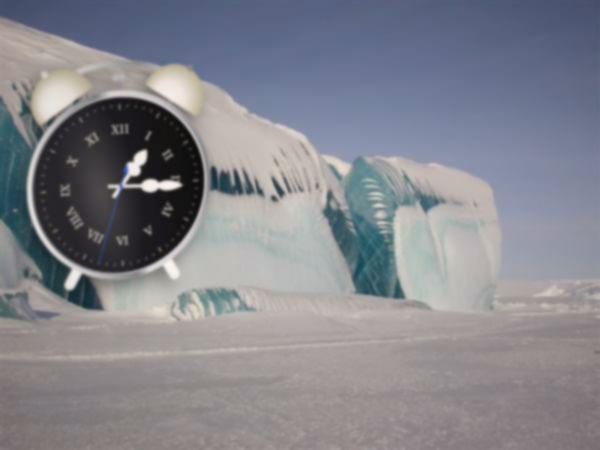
1.15.33
